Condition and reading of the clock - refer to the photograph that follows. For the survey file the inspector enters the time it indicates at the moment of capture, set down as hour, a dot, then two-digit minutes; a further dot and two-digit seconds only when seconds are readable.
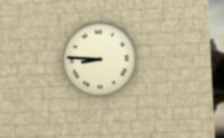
8.46
